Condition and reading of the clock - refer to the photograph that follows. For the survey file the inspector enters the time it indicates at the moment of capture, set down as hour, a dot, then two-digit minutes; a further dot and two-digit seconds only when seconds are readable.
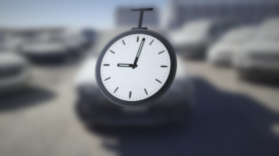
9.02
